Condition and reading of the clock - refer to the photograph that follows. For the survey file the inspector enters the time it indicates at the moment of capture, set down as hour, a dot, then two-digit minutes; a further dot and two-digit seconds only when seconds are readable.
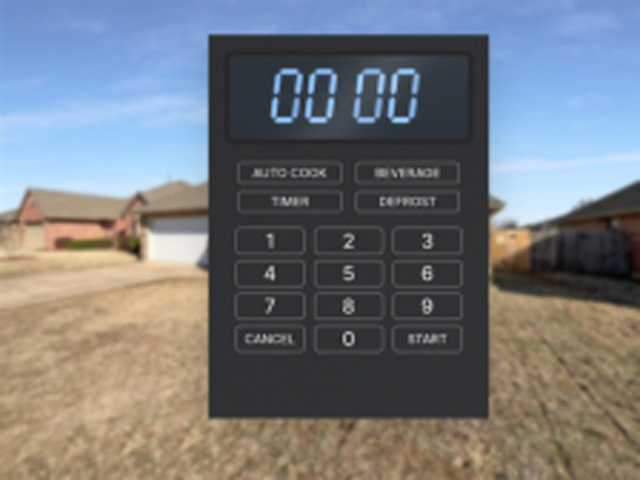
0.00
